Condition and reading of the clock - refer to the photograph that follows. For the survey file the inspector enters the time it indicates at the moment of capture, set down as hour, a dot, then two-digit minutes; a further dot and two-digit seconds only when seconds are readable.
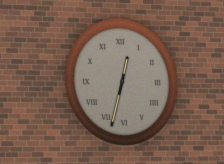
12.33
